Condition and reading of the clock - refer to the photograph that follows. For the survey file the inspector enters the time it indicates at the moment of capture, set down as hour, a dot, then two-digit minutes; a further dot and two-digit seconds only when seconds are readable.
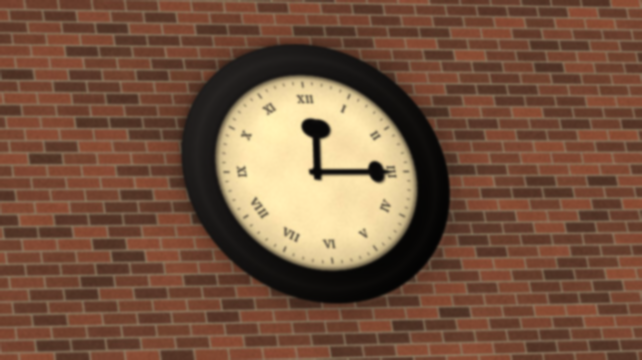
12.15
